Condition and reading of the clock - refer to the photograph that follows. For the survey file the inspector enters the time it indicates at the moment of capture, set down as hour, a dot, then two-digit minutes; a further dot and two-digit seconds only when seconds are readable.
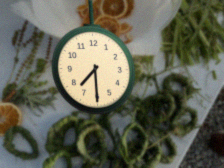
7.30
